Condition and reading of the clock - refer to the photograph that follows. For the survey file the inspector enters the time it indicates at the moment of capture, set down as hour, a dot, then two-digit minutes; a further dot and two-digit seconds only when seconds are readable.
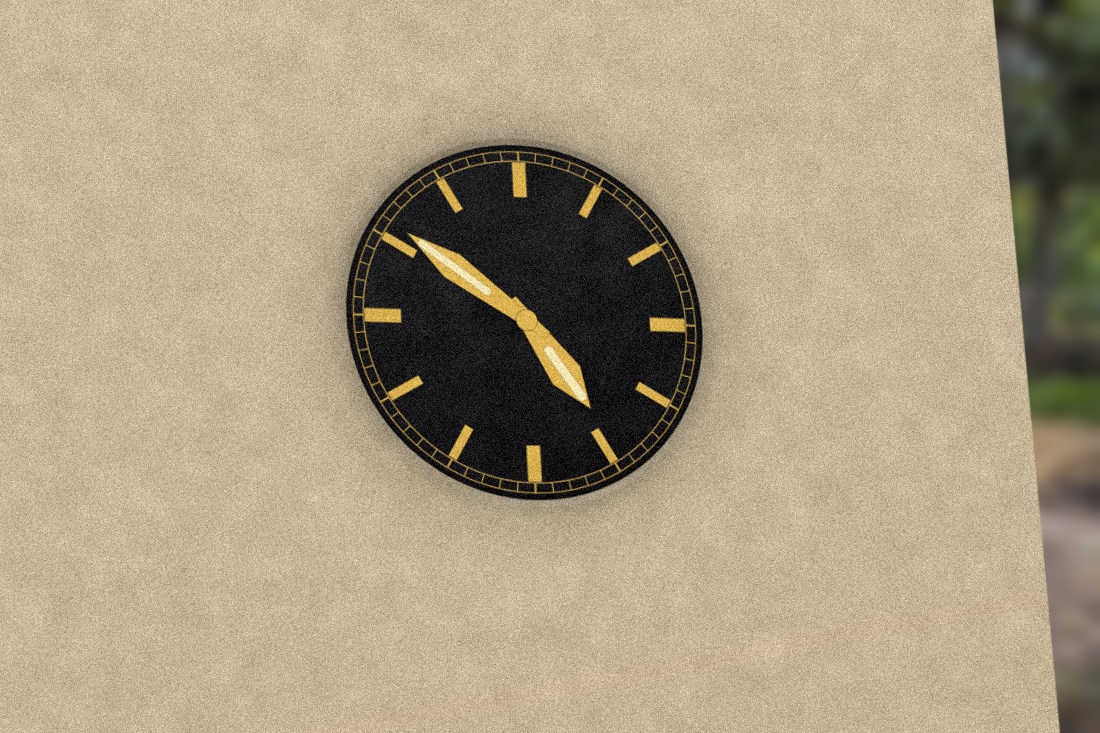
4.51
